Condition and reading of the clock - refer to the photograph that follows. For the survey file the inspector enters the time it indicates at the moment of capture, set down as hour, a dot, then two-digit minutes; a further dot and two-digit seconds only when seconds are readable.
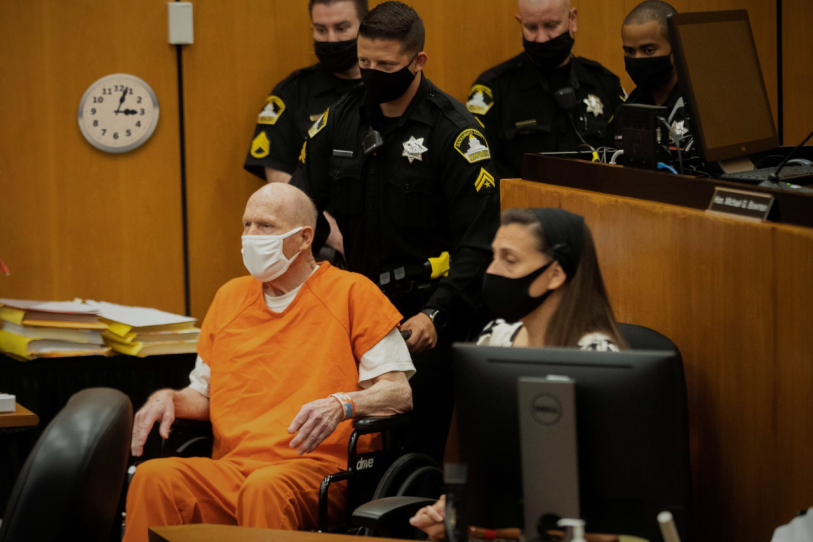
3.03
